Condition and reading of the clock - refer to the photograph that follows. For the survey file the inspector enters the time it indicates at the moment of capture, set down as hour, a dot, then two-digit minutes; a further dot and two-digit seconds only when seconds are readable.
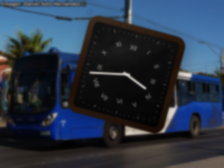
3.43
